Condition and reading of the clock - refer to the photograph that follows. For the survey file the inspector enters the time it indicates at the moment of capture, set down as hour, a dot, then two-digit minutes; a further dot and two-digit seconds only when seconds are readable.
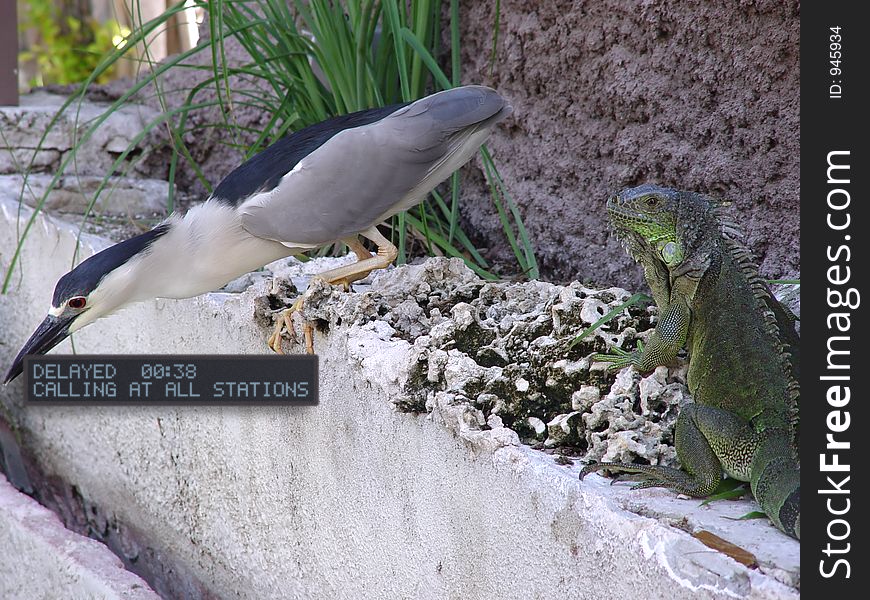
0.38
